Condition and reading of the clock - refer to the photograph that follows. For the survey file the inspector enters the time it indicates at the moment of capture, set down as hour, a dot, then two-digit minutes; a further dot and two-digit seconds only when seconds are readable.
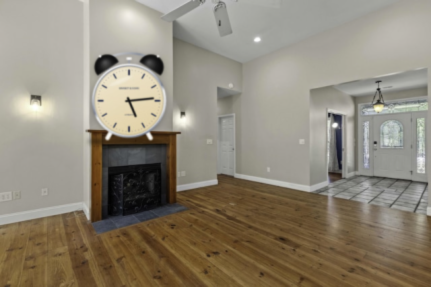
5.14
